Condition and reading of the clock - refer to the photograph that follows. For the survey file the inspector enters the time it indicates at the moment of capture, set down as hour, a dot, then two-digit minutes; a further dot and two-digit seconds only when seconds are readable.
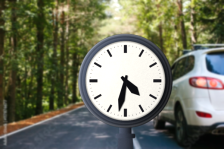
4.32
